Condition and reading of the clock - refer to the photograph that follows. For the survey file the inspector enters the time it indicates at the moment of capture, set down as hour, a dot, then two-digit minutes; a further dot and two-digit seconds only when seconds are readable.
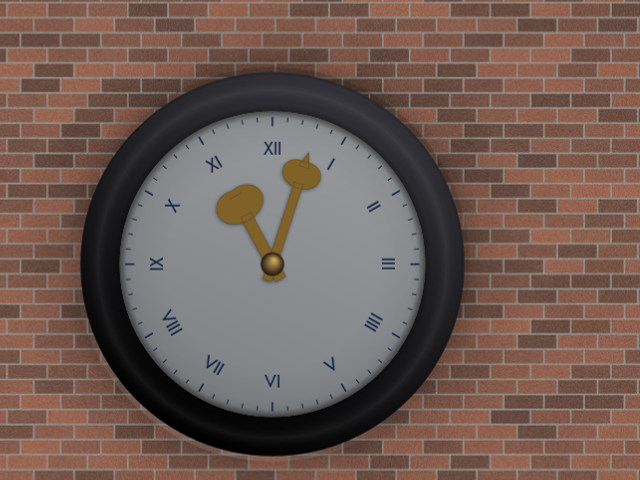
11.03
